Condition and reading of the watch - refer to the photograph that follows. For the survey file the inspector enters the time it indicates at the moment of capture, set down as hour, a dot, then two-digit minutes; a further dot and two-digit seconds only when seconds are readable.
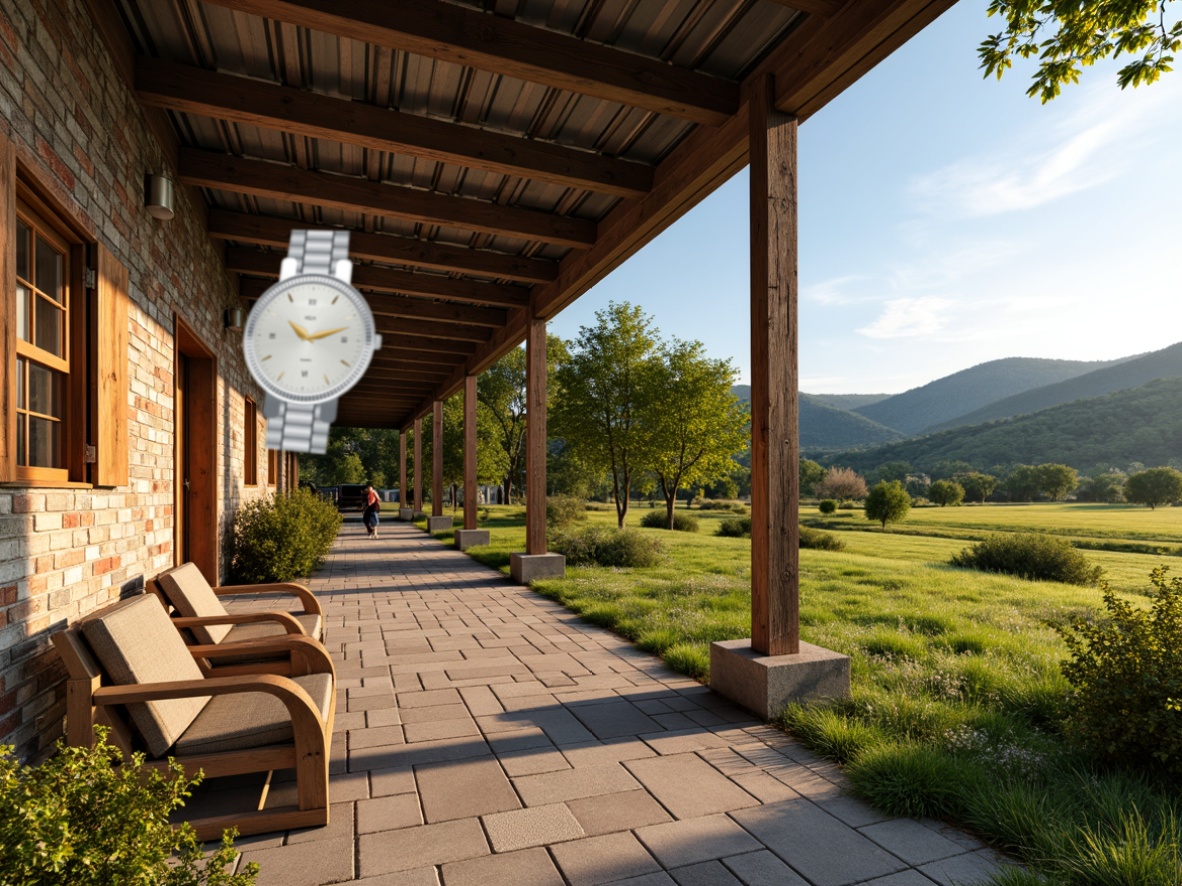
10.12
